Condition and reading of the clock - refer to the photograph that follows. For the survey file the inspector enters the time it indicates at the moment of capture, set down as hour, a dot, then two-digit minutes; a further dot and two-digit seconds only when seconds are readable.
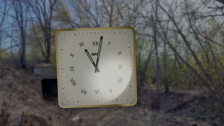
11.02
